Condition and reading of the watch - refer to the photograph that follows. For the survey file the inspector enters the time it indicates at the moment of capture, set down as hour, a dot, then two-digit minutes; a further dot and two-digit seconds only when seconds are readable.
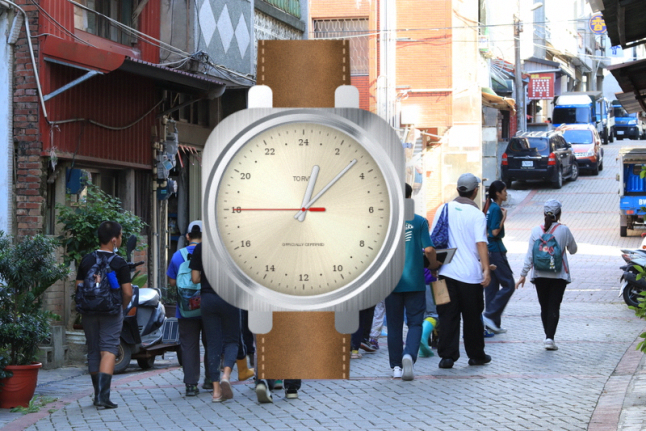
1.07.45
